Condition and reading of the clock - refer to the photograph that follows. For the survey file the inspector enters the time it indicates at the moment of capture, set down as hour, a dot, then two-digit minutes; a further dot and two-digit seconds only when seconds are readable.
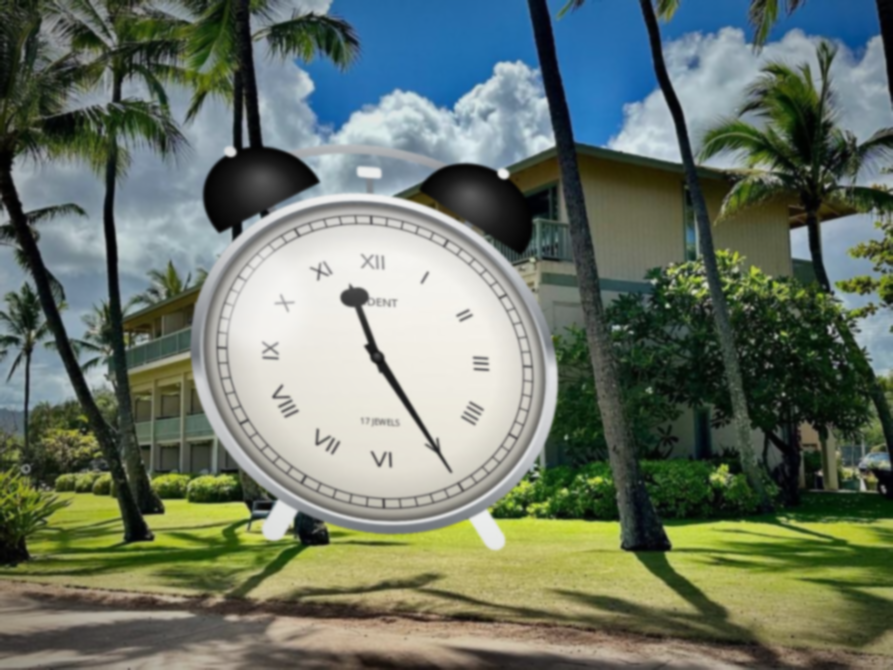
11.25
